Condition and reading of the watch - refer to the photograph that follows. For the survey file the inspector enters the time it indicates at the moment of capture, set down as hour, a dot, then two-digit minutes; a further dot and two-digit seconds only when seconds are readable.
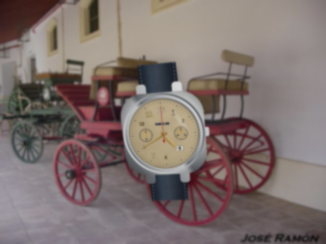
4.40
